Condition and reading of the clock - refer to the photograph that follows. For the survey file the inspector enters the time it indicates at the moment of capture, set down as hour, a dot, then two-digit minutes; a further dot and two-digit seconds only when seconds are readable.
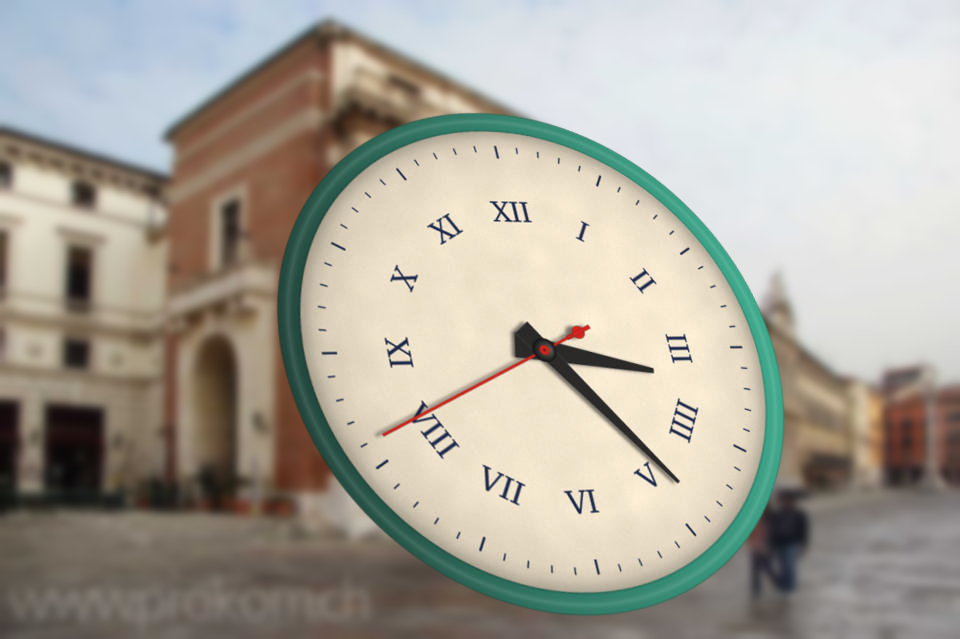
3.23.41
